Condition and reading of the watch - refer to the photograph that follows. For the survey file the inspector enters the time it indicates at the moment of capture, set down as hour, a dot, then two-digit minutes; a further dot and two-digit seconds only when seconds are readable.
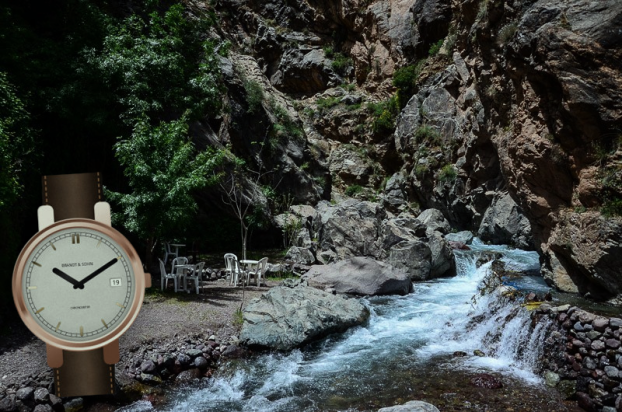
10.10
